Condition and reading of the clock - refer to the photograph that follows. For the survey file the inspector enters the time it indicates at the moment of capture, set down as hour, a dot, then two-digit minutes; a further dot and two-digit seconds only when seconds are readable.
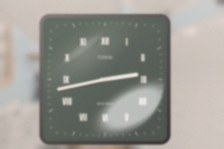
2.43
